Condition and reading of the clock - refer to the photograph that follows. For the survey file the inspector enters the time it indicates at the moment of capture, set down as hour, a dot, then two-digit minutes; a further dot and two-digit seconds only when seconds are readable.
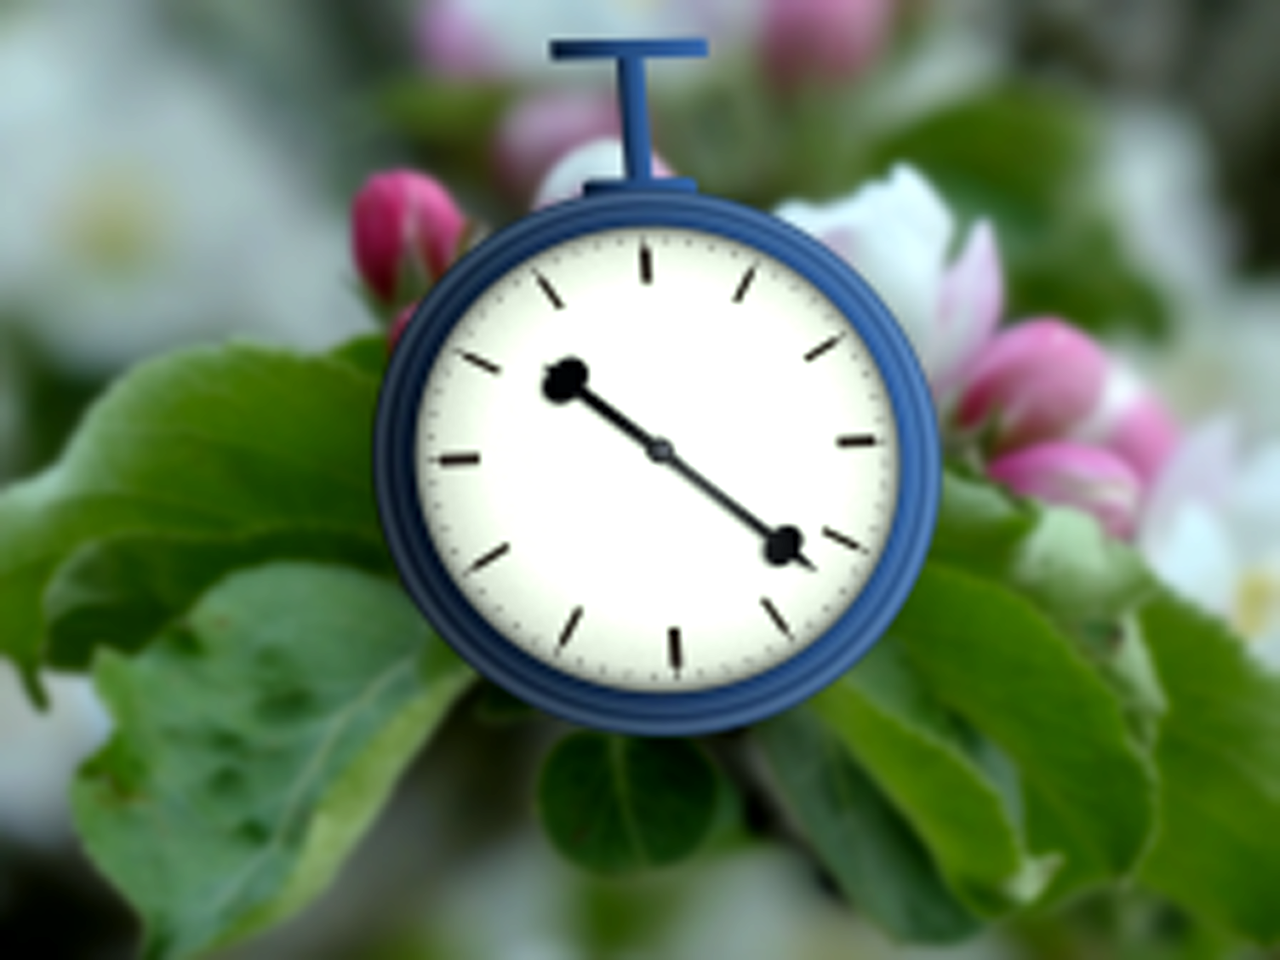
10.22
